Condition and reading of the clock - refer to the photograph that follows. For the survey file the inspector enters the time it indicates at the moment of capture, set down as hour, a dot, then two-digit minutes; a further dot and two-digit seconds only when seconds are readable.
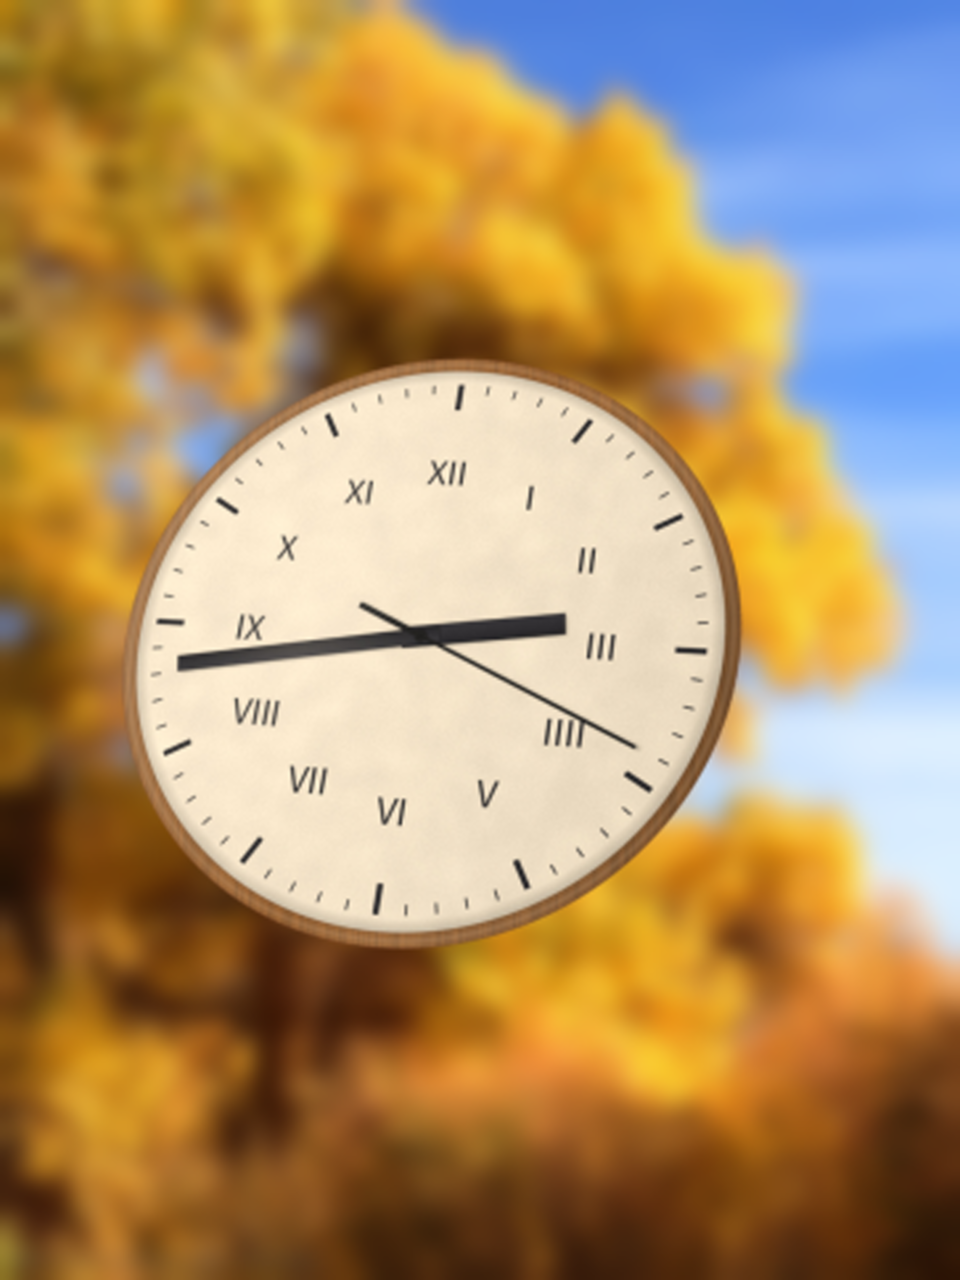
2.43.19
